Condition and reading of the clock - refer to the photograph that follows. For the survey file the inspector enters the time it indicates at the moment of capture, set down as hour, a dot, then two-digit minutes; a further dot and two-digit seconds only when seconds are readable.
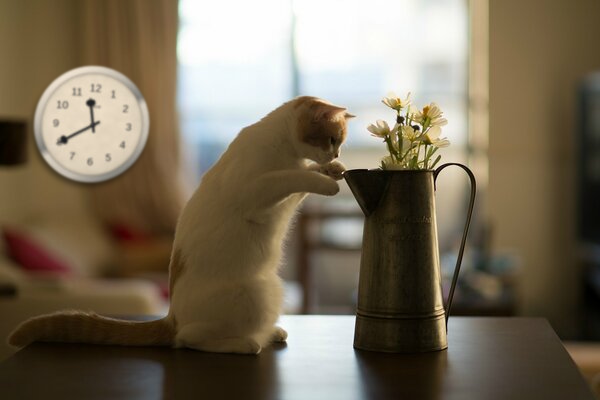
11.40
